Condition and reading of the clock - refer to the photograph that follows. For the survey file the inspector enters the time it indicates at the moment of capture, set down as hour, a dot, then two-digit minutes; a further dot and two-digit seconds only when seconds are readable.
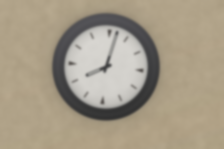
8.02
